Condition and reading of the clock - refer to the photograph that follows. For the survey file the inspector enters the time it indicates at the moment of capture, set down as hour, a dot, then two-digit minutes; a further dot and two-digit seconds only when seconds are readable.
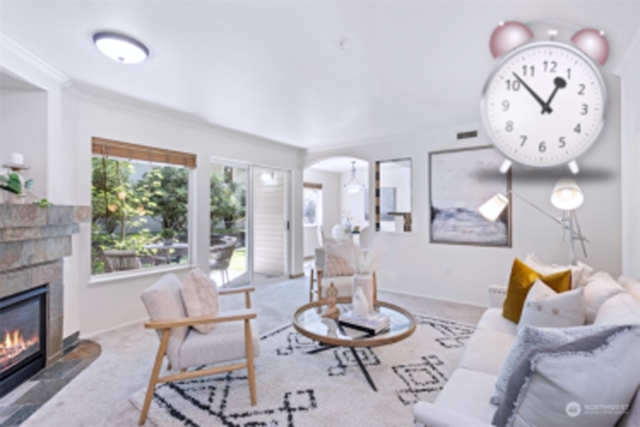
12.52
